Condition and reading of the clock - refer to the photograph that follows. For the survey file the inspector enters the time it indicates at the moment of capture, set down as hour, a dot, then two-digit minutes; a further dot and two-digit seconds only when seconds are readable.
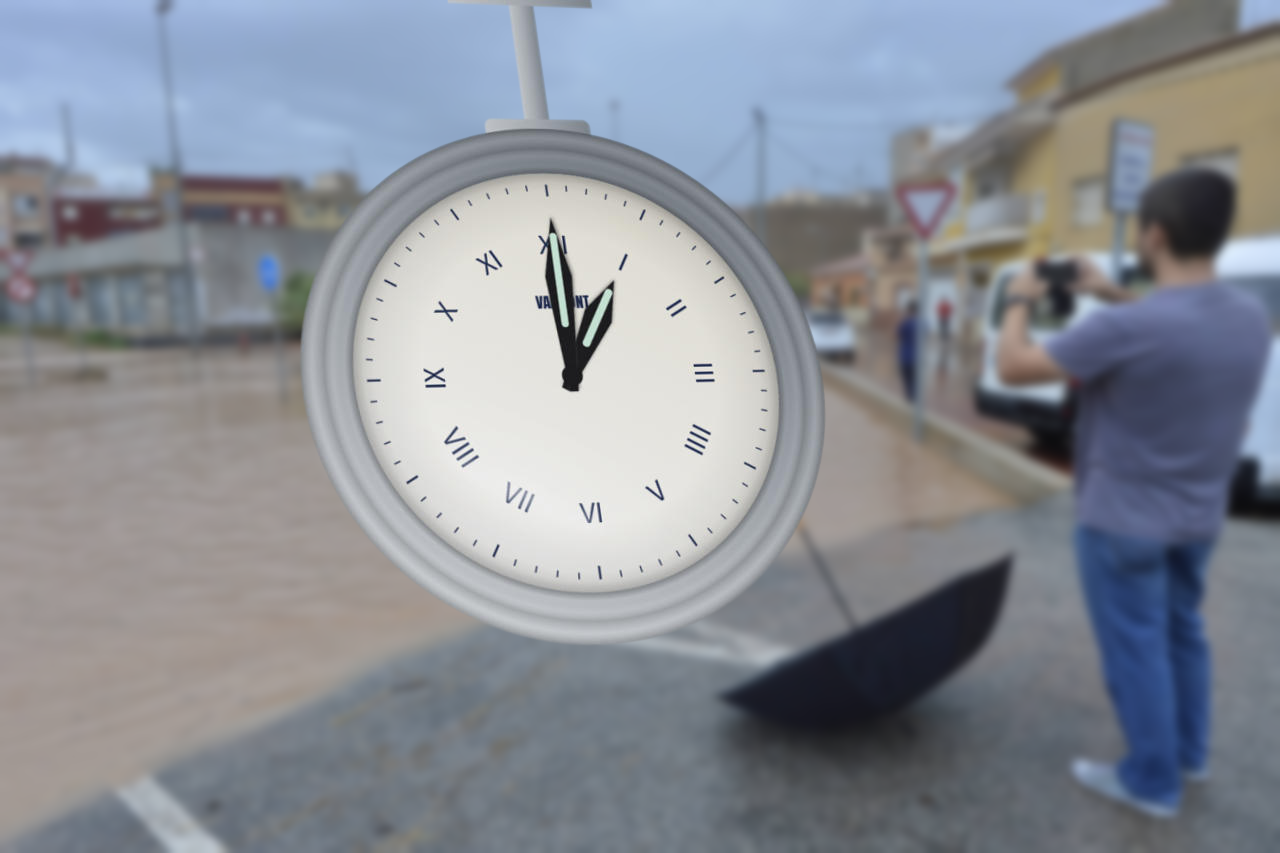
1.00
